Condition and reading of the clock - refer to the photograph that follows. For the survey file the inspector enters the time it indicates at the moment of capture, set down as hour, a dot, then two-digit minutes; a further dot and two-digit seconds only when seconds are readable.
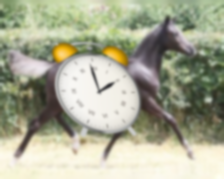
1.59
